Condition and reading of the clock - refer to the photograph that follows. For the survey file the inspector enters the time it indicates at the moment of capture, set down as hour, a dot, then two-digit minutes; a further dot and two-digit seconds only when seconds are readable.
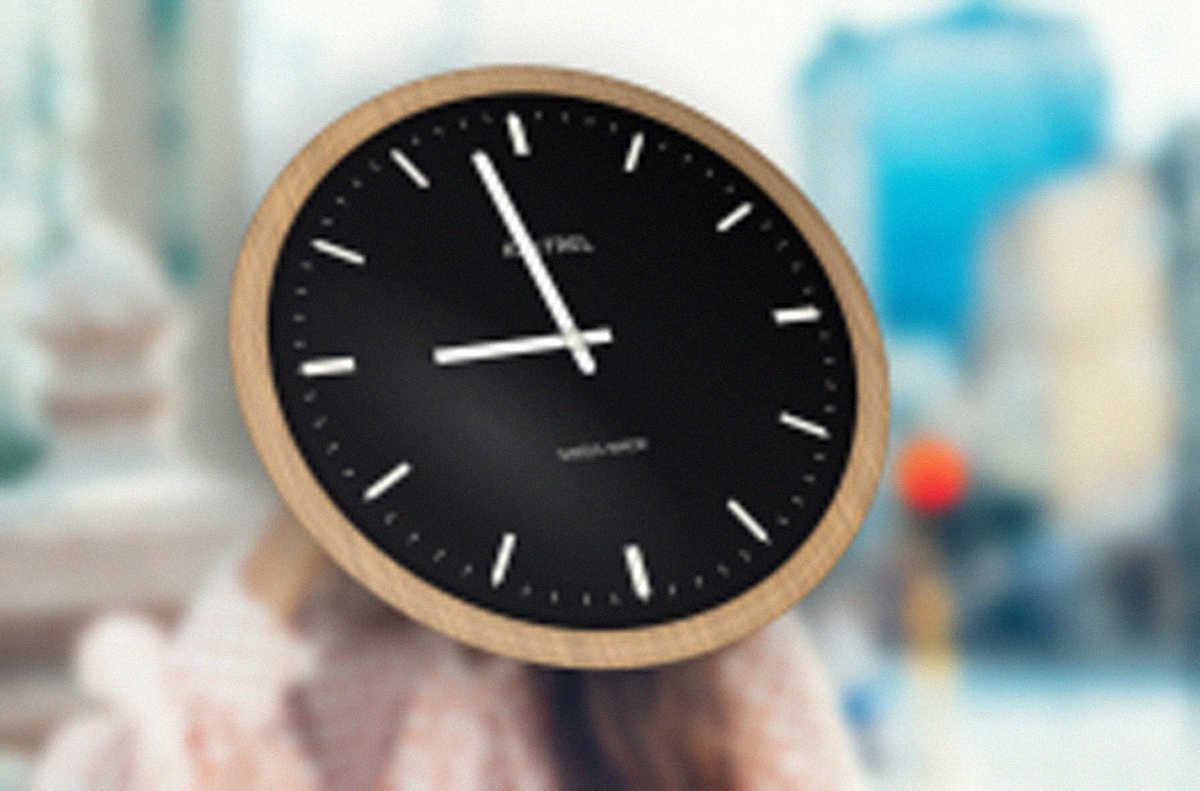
8.58
